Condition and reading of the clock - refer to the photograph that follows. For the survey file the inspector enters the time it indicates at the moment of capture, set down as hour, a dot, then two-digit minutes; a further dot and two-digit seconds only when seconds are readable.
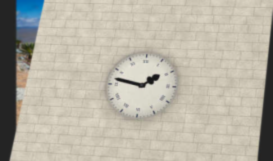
1.47
